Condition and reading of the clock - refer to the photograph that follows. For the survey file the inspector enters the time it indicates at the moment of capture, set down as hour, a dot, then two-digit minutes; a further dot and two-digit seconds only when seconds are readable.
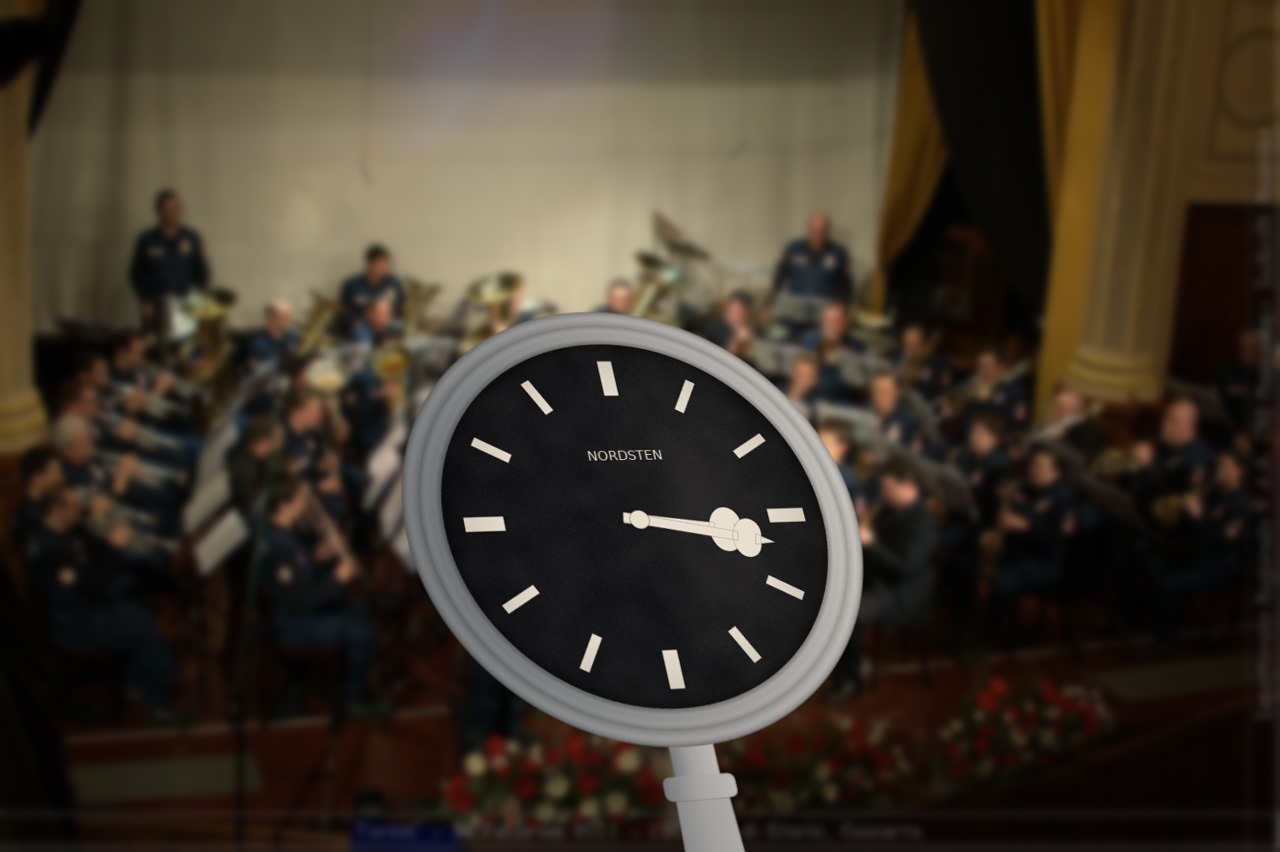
3.17
